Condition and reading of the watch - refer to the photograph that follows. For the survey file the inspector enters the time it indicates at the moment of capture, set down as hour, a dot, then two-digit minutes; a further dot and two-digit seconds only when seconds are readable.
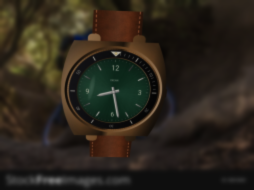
8.28
